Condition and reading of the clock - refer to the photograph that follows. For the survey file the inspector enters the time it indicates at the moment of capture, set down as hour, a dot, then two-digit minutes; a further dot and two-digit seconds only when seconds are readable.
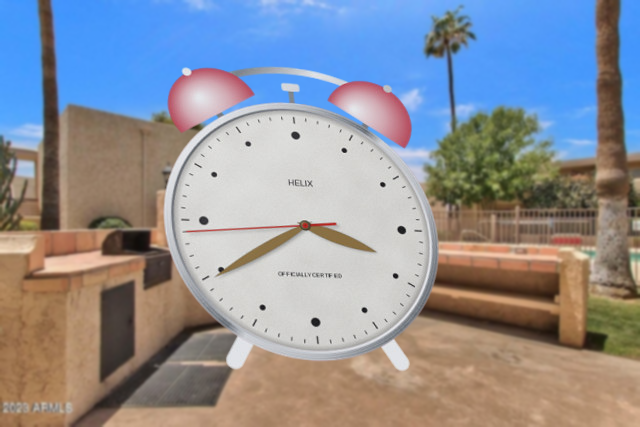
3.39.44
